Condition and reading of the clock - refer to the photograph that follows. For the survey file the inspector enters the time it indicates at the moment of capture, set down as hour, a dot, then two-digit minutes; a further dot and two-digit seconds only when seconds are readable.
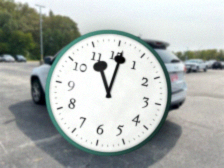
11.01
